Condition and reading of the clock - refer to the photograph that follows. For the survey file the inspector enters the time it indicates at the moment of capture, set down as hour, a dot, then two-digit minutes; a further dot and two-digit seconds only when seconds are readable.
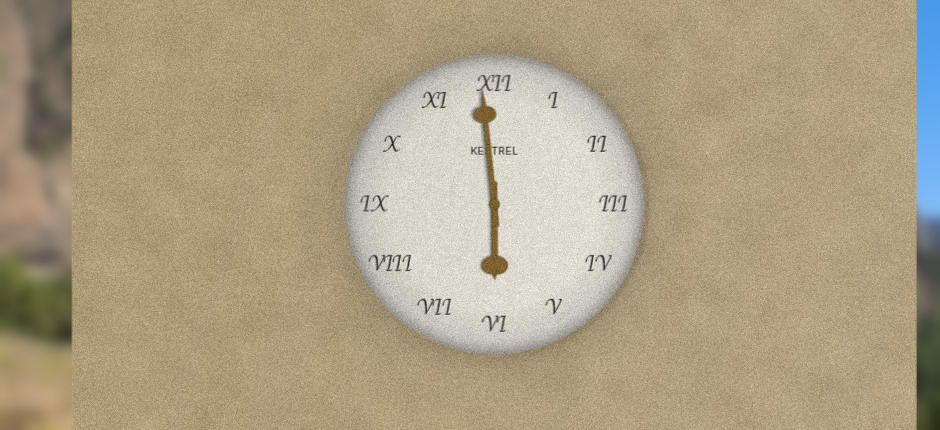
5.59
